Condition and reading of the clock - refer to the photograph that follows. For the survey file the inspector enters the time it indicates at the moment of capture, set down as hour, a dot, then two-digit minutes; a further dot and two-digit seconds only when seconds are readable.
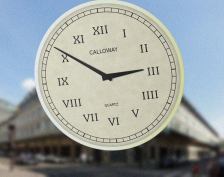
2.51
